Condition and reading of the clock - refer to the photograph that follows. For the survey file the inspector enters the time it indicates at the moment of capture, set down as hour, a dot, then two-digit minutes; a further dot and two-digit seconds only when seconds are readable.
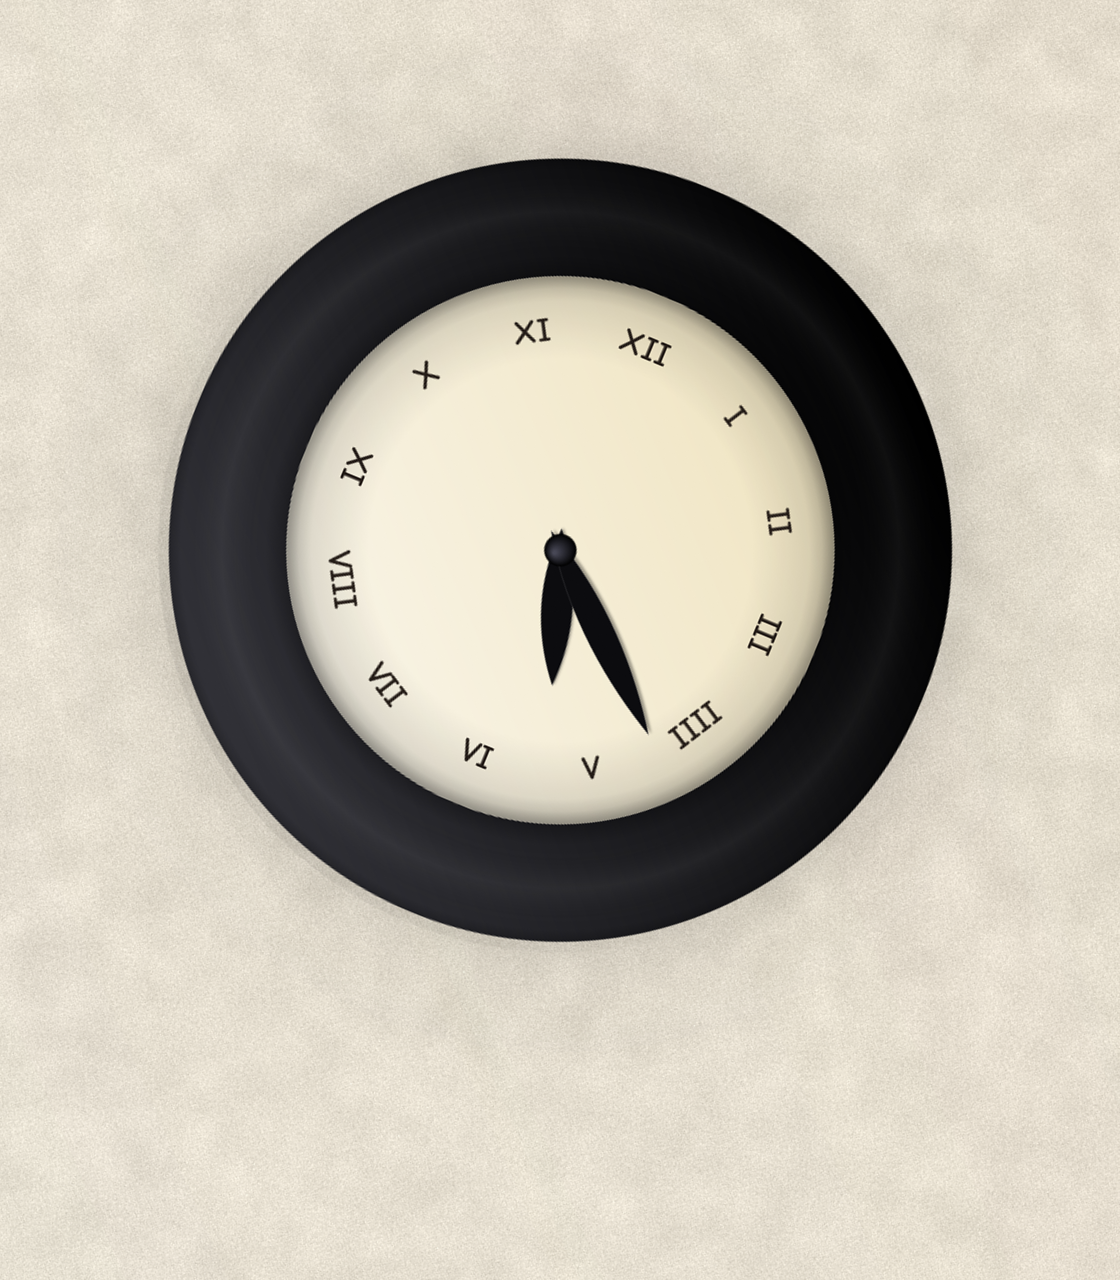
5.22
